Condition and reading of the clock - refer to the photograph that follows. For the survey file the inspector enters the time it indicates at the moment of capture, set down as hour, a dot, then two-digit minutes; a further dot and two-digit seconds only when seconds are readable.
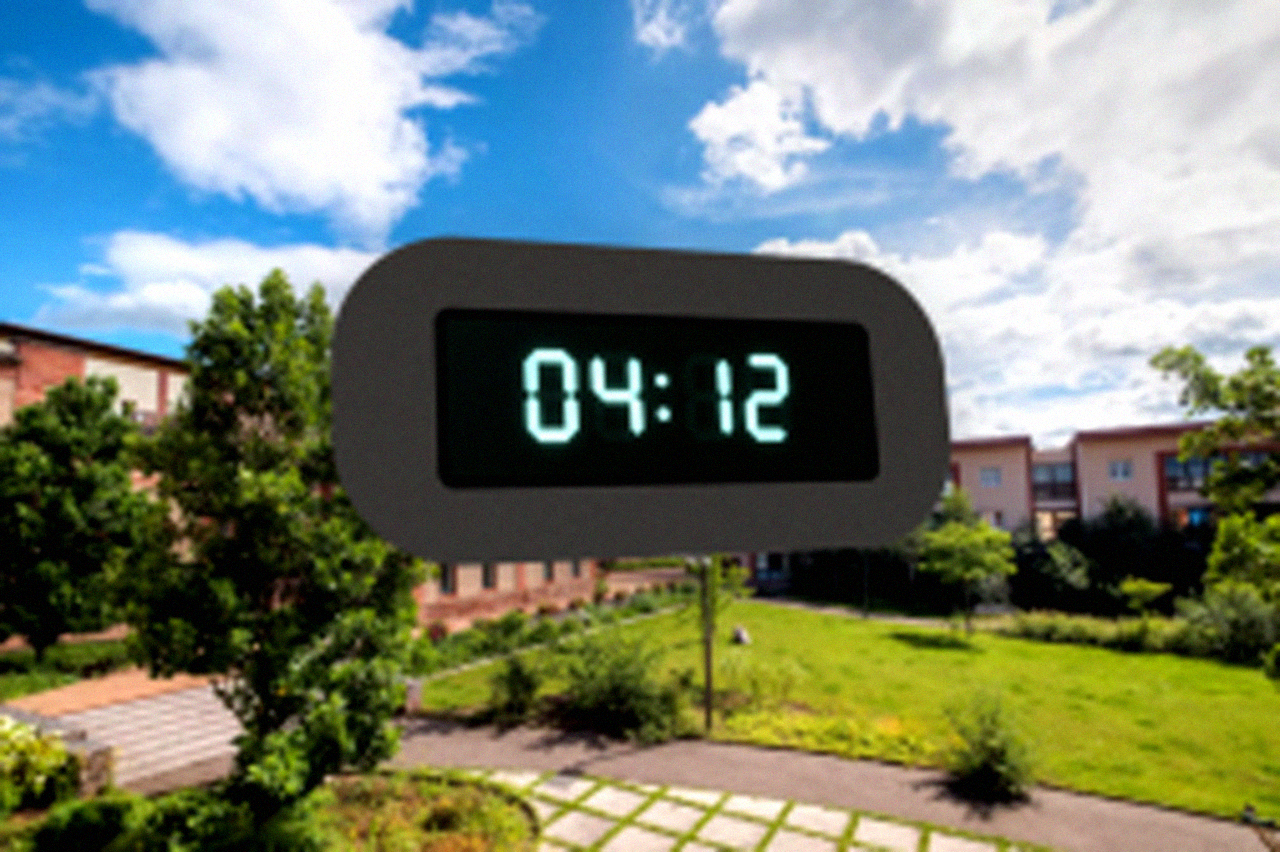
4.12
